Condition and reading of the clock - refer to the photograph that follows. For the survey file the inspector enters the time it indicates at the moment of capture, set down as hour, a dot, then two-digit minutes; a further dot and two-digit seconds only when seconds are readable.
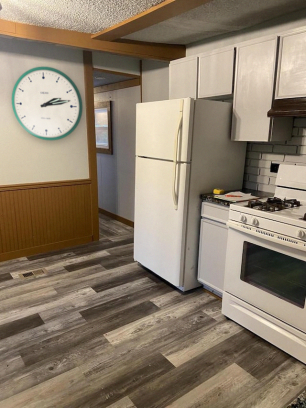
2.13
